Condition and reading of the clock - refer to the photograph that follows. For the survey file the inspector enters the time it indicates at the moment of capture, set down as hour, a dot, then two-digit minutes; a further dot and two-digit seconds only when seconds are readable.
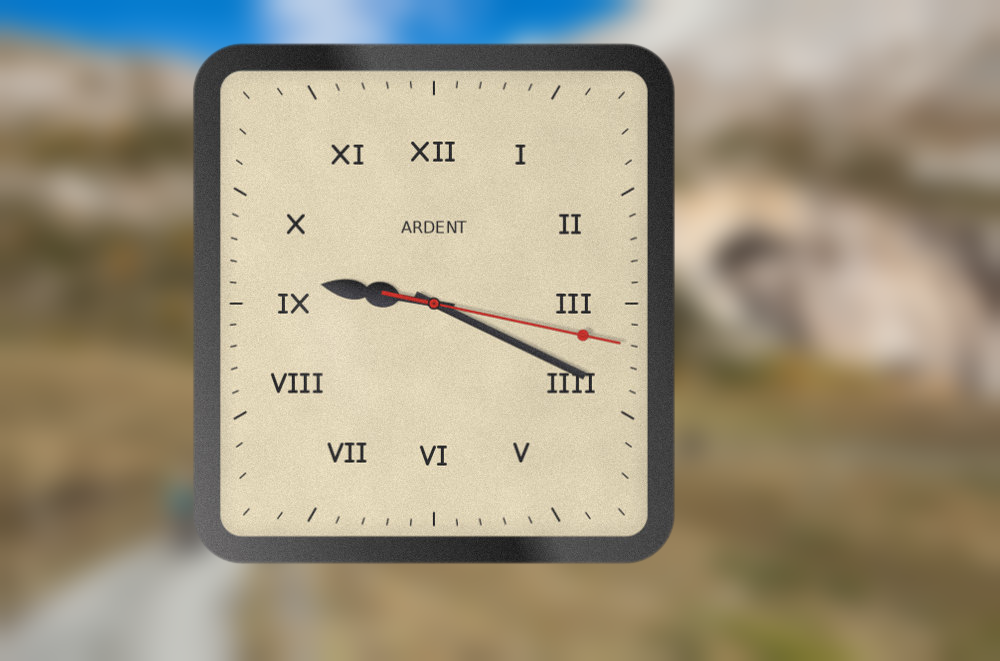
9.19.17
